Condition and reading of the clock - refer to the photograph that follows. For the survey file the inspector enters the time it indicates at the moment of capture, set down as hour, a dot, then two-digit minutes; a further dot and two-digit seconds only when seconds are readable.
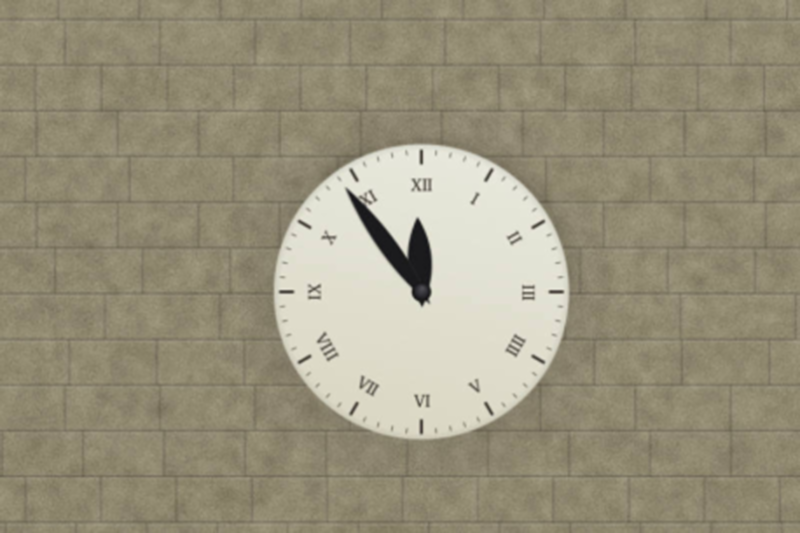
11.54
